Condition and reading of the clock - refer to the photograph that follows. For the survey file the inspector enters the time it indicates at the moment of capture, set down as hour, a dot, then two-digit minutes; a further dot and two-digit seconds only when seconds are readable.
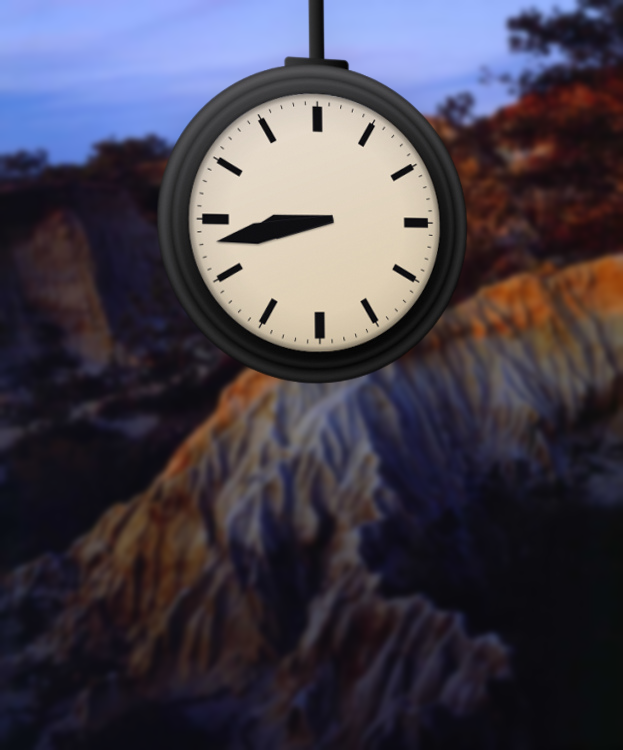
8.43
